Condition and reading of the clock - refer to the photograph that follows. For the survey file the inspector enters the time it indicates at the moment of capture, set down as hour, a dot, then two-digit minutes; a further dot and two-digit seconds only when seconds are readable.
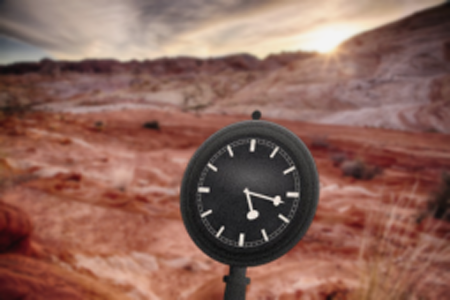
5.17
